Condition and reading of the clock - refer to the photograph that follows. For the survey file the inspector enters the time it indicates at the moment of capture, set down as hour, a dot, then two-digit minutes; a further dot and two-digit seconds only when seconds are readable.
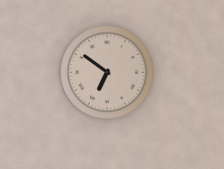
6.51
